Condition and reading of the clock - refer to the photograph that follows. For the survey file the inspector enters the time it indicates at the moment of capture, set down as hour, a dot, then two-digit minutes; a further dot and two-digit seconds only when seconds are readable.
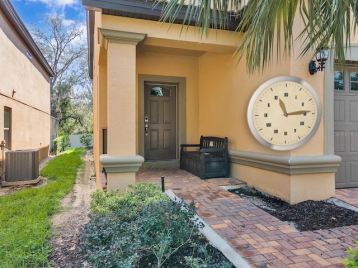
11.14
